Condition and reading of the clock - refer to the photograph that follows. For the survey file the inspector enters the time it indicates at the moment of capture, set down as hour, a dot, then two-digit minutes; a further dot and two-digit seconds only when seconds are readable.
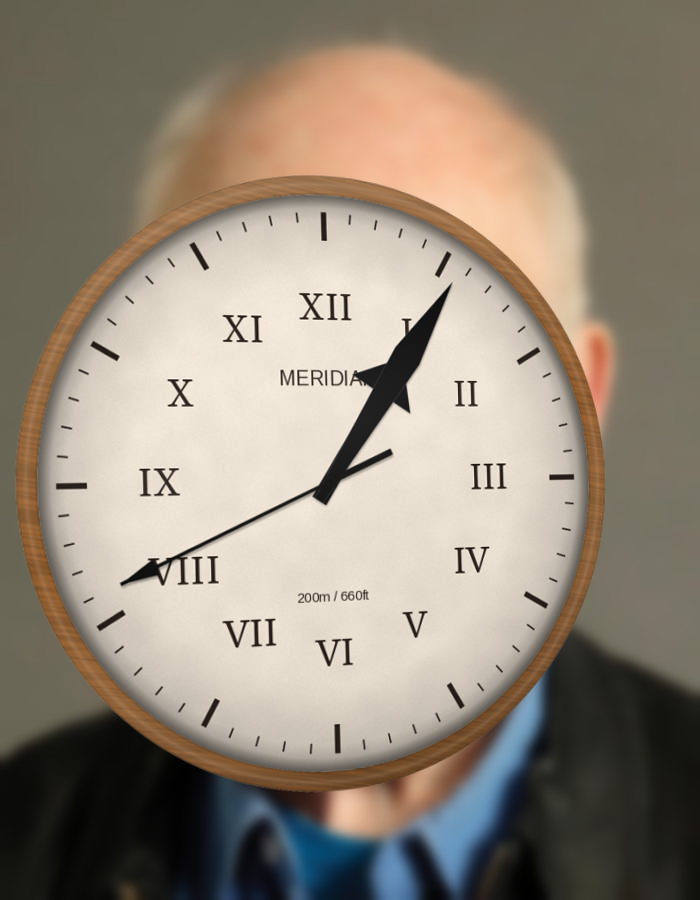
1.05.41
